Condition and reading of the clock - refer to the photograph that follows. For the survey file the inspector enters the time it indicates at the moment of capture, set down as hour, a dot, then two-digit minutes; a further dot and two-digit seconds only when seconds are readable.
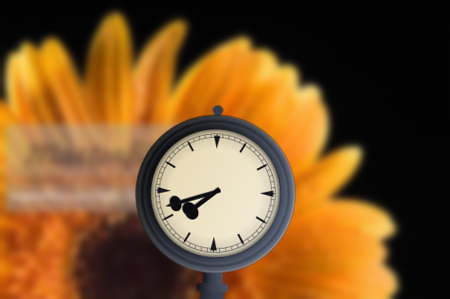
7.42
